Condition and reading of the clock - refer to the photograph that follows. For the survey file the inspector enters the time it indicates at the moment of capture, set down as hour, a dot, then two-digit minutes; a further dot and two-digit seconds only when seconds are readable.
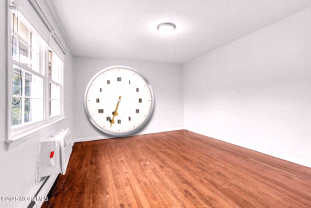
6.33
